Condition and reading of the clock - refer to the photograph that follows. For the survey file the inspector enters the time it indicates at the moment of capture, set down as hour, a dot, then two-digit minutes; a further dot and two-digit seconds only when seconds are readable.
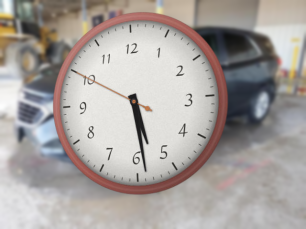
5.28.50
